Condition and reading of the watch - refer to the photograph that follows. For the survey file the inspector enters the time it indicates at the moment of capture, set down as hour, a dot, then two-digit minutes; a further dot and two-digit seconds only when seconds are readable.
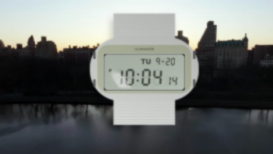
10.04.14
